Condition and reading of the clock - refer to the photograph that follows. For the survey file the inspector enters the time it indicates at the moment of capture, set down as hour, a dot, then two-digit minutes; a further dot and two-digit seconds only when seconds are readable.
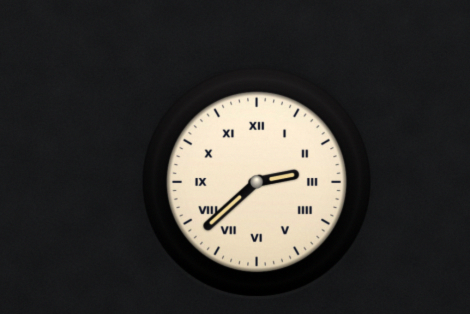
2.38
